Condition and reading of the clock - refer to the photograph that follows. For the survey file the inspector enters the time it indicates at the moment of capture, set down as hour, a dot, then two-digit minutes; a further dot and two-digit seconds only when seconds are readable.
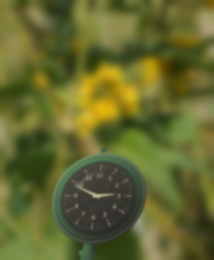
2.49
